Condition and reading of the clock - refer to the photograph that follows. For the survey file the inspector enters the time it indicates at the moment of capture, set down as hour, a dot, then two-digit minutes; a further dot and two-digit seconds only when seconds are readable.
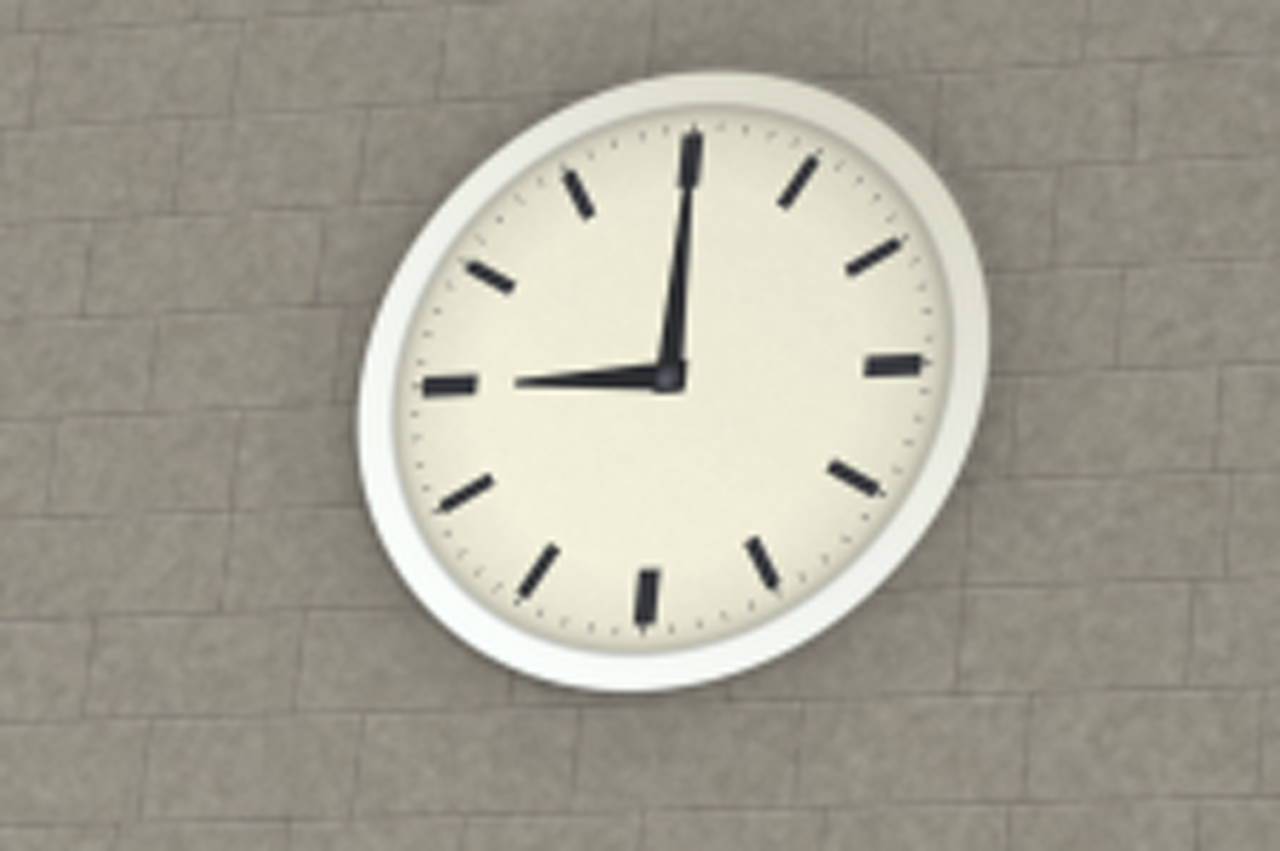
9.00
